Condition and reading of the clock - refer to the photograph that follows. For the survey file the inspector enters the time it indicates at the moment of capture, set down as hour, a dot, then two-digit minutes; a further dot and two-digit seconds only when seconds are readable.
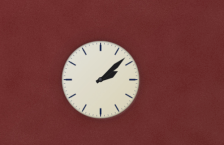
2.08
